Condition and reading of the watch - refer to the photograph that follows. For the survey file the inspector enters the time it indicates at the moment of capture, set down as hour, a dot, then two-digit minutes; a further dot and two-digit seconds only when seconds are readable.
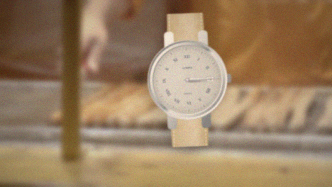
3.15
